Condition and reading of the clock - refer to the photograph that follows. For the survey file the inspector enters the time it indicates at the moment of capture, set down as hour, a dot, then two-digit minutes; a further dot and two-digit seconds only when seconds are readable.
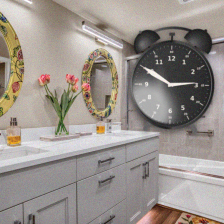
2.50
